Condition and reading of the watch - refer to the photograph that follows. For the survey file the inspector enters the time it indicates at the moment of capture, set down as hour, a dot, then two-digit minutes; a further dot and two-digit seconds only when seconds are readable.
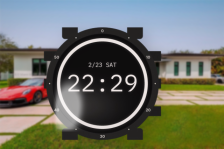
22.29
